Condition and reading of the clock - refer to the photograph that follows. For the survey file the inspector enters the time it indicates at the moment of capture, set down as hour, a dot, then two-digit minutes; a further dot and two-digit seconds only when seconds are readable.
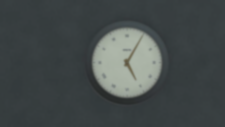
5.05
